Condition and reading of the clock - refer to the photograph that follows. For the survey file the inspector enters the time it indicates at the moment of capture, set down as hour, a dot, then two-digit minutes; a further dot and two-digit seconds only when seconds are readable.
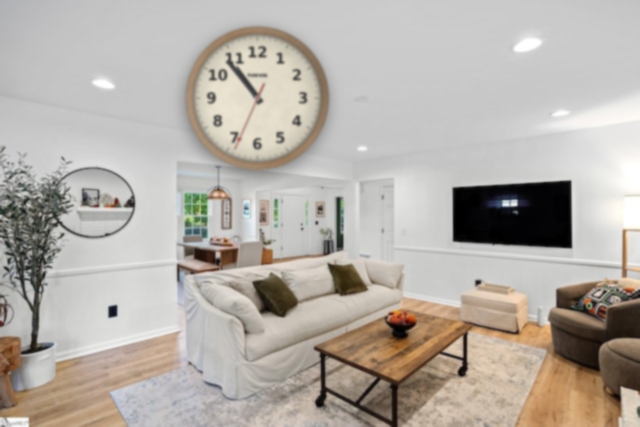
10.53.34
